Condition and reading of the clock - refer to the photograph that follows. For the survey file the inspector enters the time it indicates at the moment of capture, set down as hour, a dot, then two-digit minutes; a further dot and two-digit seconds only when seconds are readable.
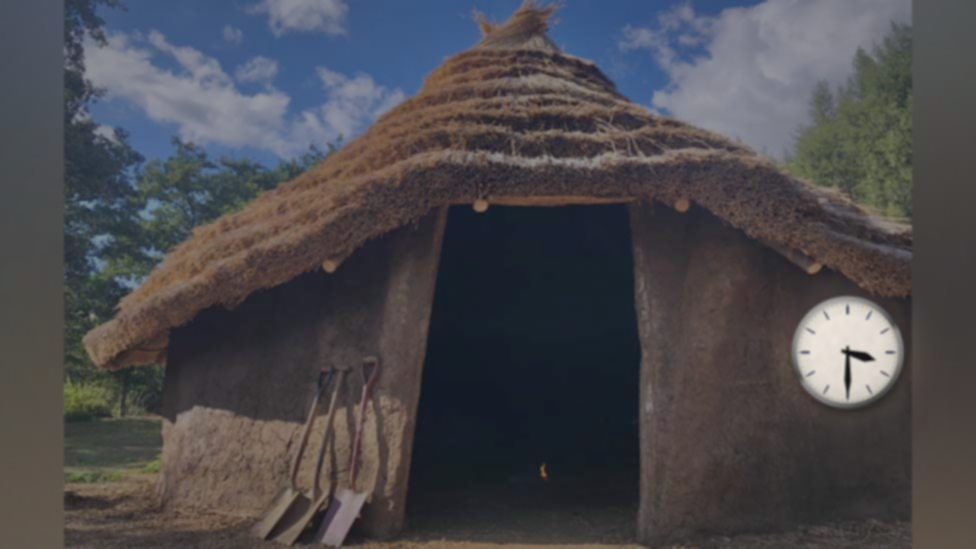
3.30
